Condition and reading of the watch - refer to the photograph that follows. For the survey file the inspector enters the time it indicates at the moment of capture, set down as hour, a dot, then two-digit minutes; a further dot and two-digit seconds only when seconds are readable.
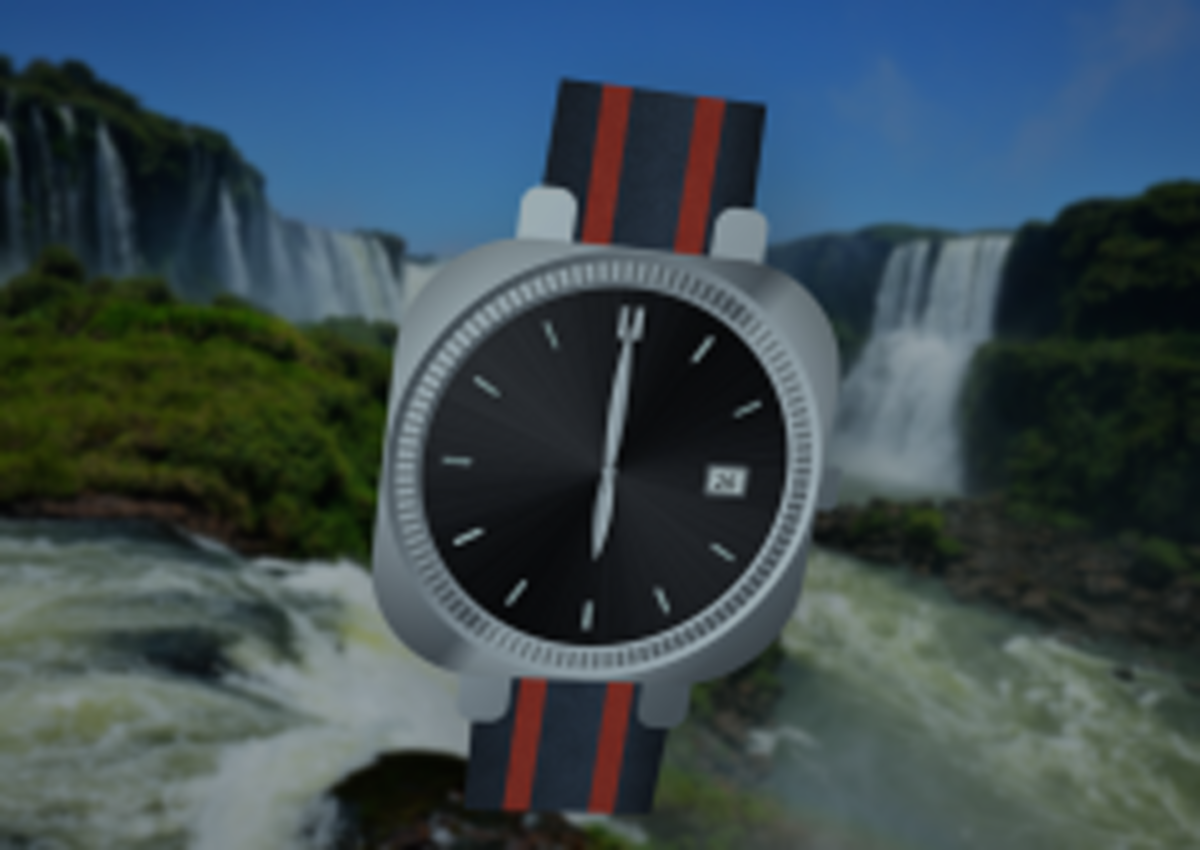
6.00
